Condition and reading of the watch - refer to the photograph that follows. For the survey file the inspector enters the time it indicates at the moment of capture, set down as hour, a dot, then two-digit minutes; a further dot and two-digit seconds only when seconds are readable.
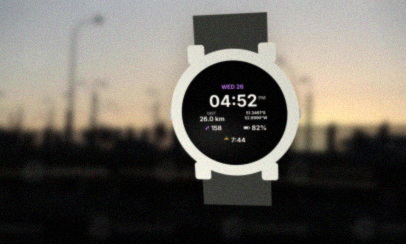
4.52
